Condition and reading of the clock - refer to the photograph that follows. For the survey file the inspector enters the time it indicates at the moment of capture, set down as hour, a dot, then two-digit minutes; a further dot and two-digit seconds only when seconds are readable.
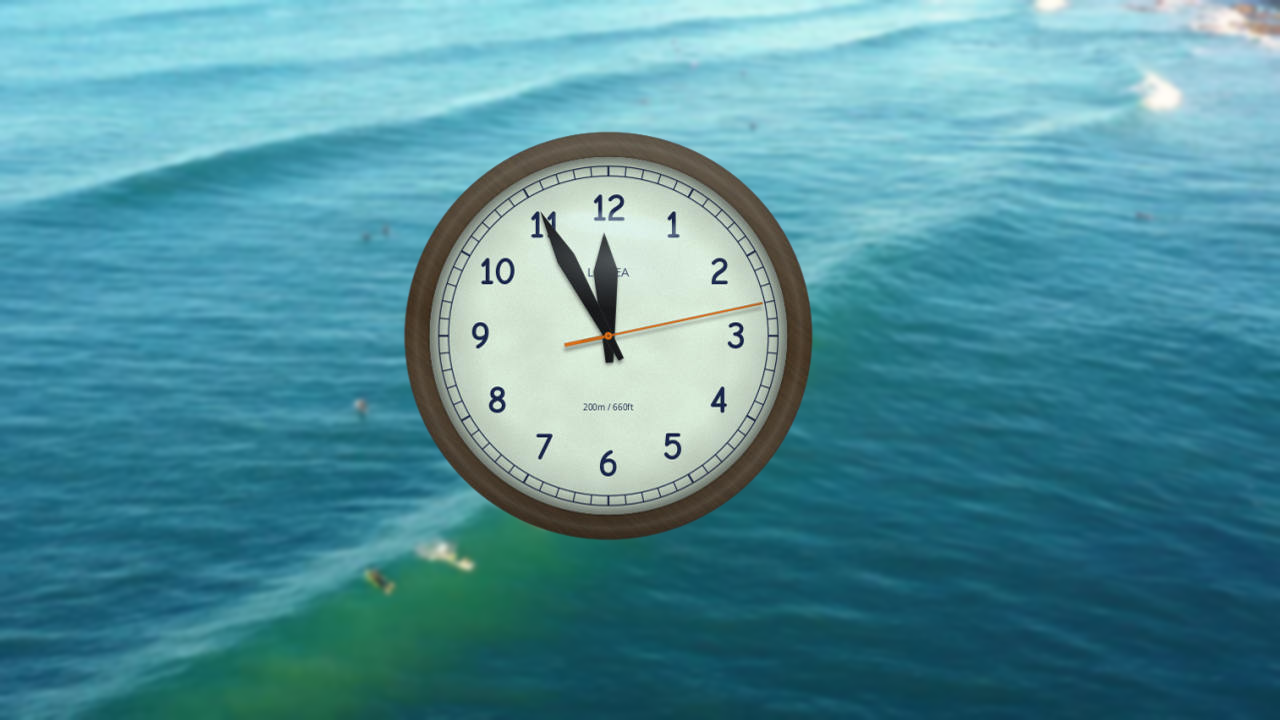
11.55.13
